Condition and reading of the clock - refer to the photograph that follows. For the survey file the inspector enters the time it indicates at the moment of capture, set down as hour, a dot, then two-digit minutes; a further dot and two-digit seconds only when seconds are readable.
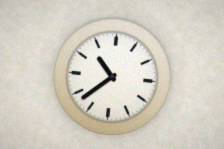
10.38
